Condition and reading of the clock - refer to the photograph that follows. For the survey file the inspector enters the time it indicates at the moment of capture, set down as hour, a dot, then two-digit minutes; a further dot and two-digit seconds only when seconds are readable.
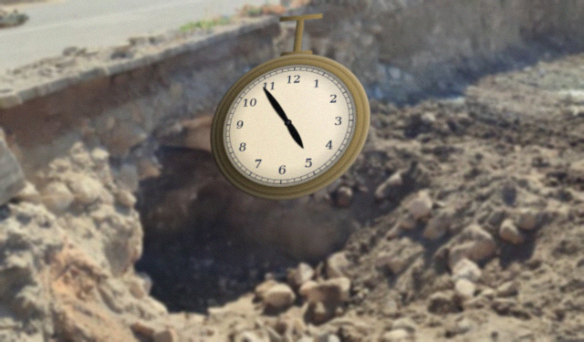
4.54
